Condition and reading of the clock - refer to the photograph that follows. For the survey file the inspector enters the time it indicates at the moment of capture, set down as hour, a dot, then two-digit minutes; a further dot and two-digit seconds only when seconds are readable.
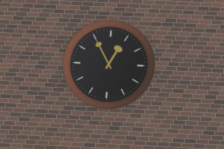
12.55
